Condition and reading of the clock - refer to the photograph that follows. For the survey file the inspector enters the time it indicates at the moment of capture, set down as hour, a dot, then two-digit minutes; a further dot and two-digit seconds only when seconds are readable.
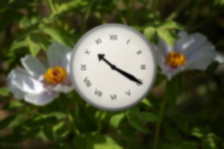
10.20
